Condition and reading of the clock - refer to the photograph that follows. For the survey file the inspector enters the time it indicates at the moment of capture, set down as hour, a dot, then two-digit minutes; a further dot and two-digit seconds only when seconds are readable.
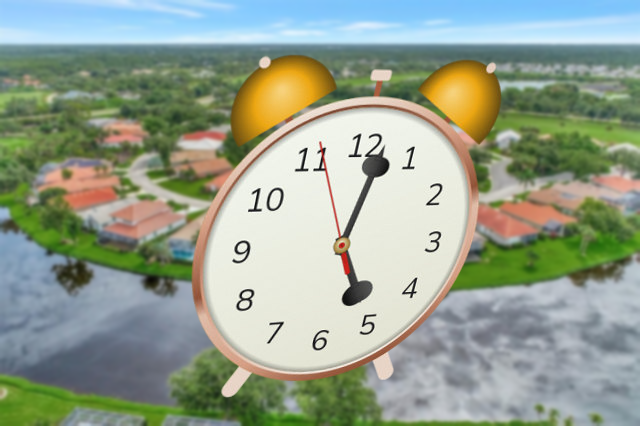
5.01.56
